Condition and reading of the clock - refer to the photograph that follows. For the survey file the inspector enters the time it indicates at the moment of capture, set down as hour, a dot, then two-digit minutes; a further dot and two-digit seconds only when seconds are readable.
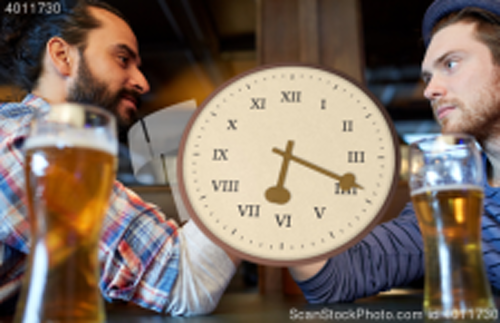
6.19
